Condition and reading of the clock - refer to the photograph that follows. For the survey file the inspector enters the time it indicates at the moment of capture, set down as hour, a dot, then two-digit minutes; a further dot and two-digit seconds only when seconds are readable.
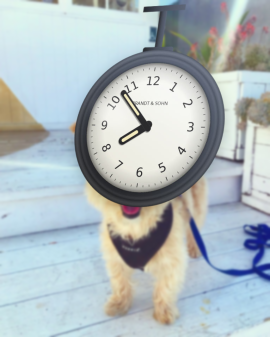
7.53
